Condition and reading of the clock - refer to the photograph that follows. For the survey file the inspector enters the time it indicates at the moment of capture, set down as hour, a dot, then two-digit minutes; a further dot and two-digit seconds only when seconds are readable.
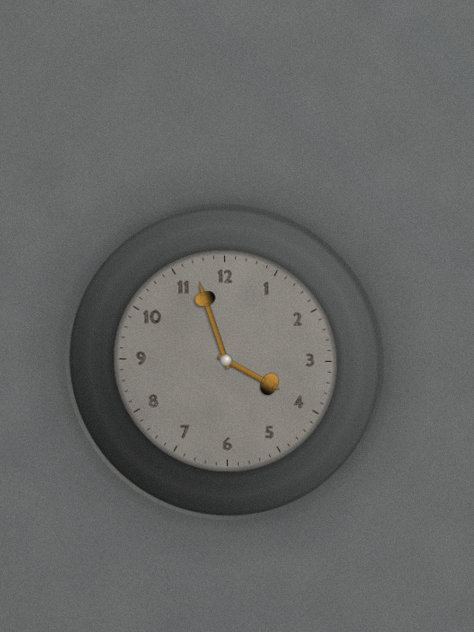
3.57
